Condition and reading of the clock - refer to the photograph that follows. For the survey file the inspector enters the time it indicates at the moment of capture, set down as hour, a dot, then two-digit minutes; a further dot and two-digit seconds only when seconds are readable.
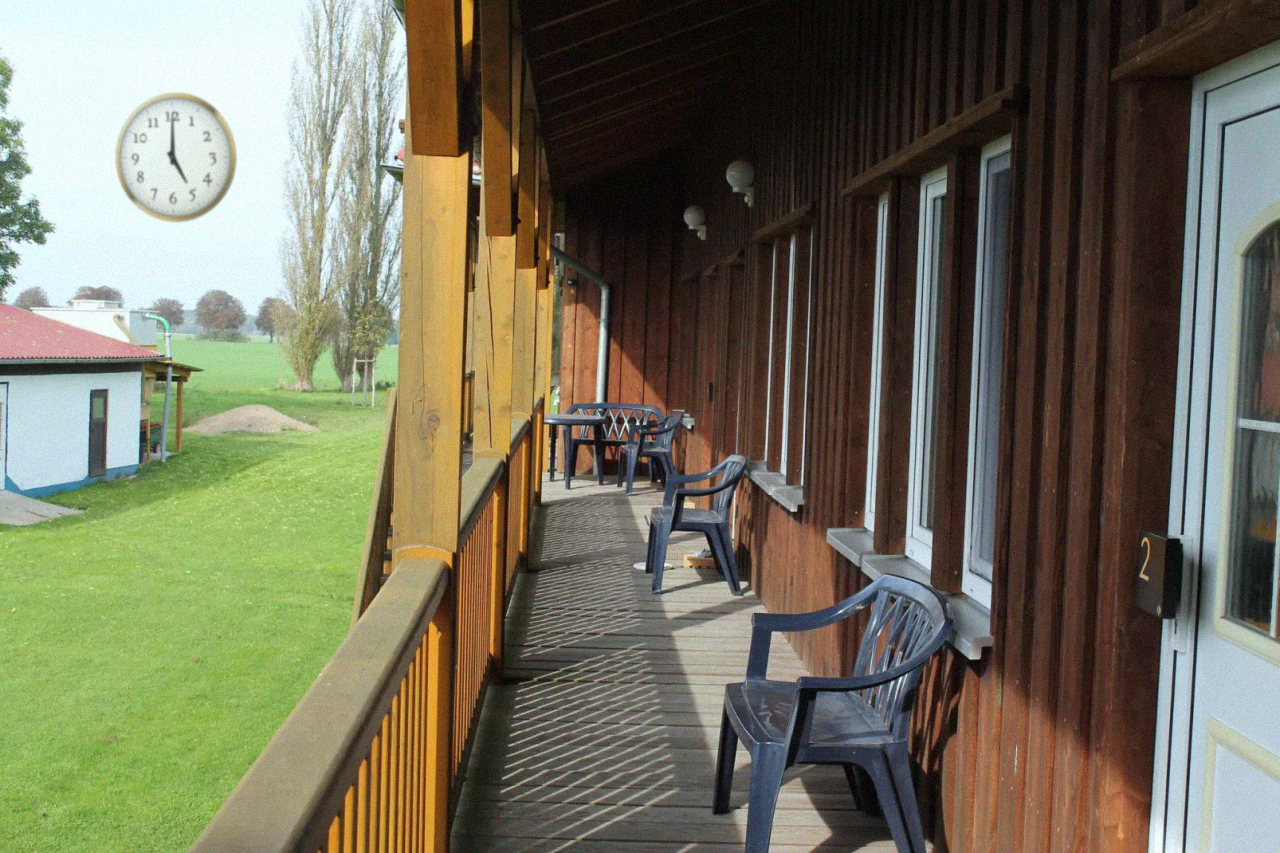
5.00
